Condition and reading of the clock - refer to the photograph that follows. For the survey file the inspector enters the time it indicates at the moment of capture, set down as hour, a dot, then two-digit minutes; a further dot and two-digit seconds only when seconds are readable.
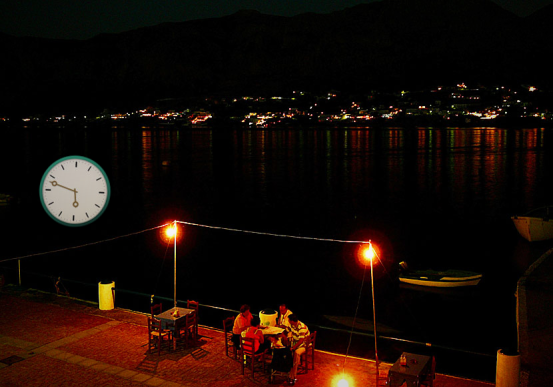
5.48
